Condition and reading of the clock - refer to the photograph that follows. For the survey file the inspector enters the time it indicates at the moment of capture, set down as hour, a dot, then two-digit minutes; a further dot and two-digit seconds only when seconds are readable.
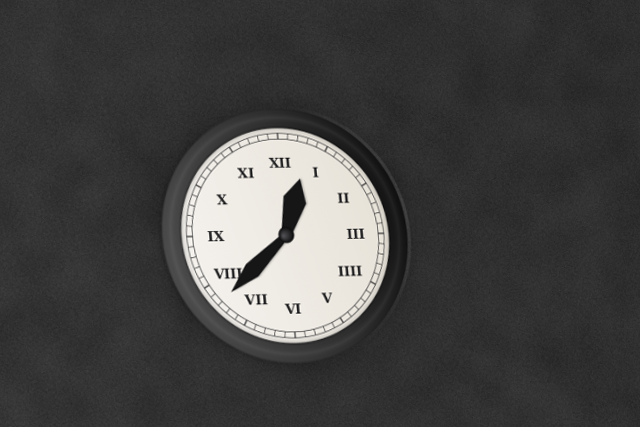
12.38
